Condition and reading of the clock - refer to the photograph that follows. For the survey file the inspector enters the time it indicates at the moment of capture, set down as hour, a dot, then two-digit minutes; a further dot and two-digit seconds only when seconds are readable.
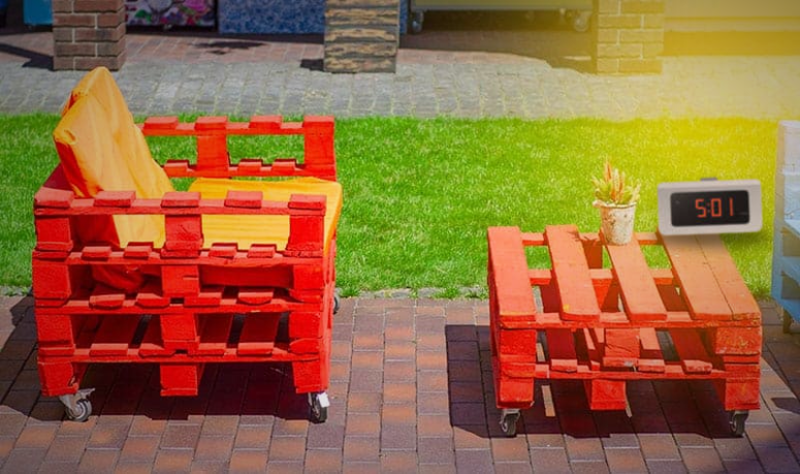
5.01
